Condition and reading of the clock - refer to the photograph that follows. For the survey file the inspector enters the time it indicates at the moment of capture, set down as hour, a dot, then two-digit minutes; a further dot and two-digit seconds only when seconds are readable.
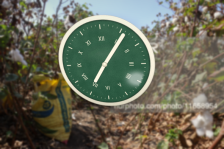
7.06
